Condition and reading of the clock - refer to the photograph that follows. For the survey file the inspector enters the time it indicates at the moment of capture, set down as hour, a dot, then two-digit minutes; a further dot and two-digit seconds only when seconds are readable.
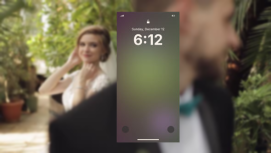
6.12
